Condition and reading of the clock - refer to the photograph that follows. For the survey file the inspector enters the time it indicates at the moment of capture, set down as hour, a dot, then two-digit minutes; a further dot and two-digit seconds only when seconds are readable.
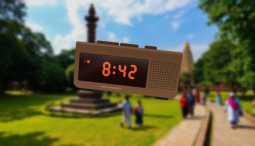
8.42
